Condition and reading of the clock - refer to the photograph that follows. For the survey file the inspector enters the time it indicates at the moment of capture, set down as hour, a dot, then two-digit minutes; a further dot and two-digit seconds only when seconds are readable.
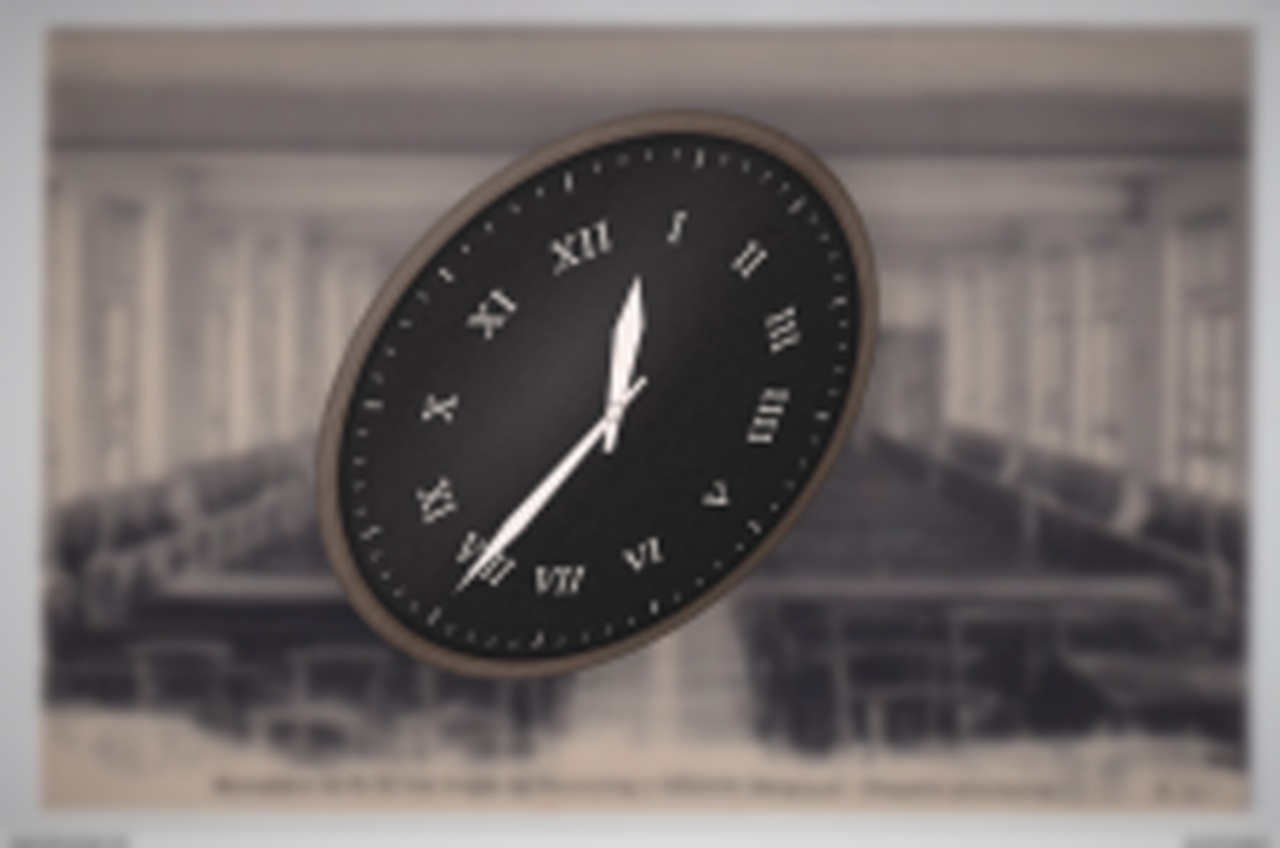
12.40
